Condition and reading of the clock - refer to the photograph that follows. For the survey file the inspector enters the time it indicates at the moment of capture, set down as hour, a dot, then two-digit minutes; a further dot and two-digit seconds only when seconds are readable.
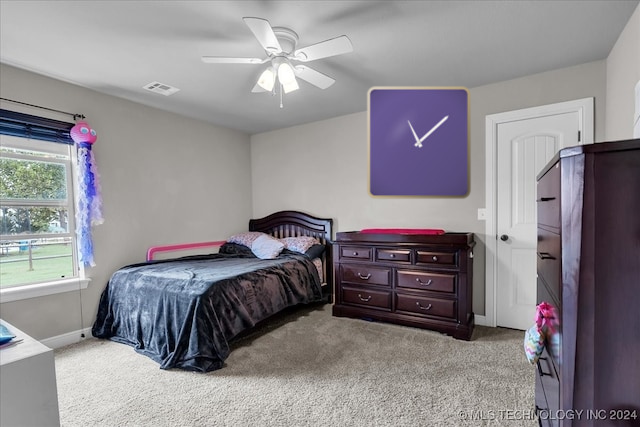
11.08
